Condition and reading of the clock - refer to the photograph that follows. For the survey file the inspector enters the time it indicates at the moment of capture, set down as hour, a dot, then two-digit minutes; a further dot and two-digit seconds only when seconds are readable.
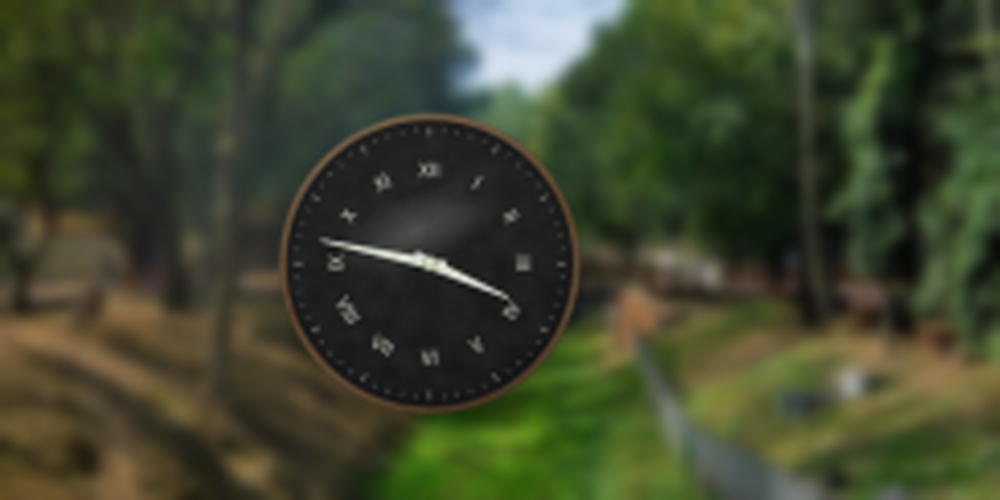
3.47
